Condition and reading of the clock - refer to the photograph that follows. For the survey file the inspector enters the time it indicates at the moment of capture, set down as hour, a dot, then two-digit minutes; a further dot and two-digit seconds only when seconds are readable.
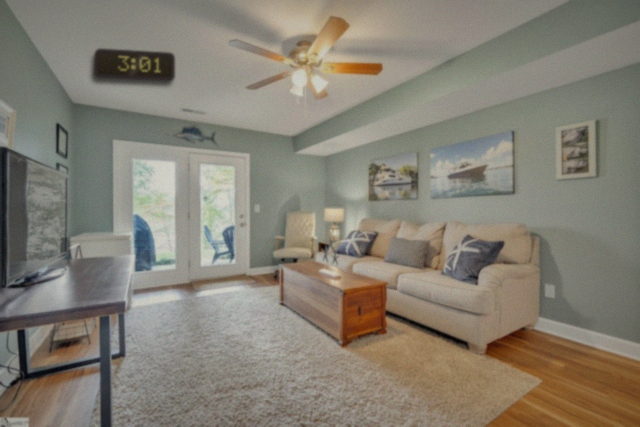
3.01
